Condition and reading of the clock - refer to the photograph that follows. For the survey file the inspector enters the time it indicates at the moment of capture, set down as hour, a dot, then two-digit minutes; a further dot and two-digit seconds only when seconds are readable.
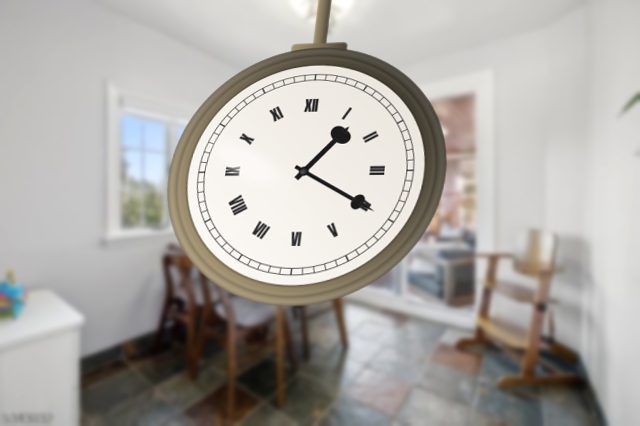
1.20
